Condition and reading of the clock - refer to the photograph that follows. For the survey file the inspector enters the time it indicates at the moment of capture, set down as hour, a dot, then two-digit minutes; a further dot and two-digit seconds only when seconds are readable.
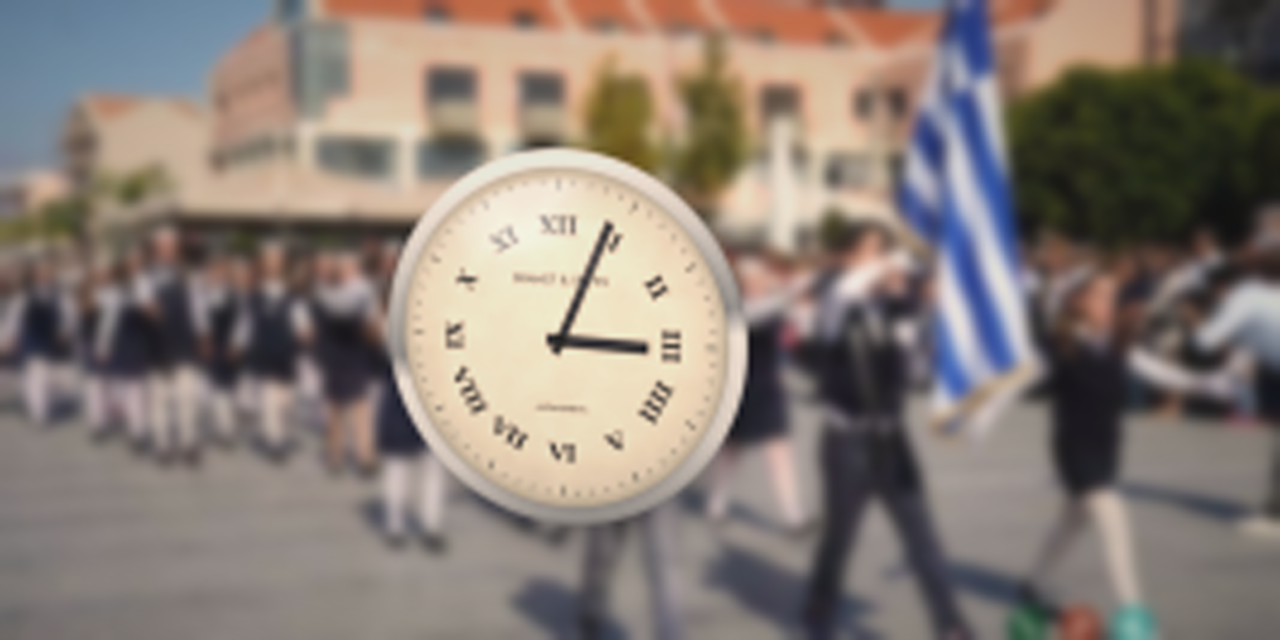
3.04
